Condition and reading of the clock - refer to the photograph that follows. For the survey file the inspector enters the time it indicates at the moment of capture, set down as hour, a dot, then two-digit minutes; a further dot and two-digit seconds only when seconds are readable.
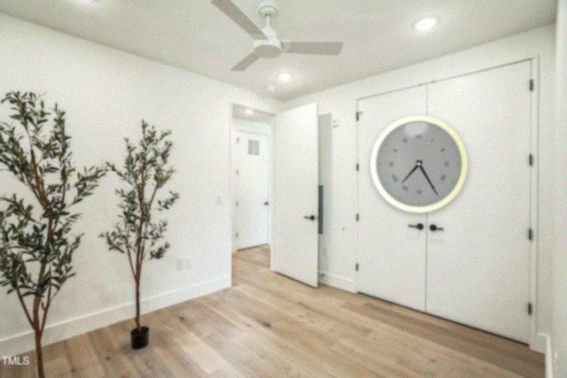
7.25
